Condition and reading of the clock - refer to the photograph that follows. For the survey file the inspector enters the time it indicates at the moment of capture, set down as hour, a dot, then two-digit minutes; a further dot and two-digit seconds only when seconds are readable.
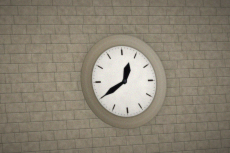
12.40
